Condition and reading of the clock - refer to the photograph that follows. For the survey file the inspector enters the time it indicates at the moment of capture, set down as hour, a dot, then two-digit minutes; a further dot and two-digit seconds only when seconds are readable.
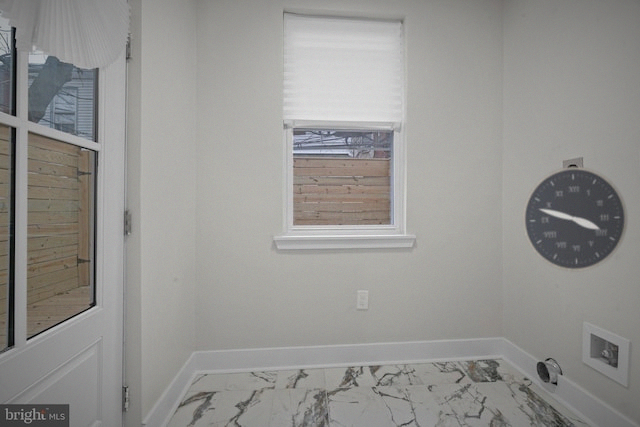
3.48
